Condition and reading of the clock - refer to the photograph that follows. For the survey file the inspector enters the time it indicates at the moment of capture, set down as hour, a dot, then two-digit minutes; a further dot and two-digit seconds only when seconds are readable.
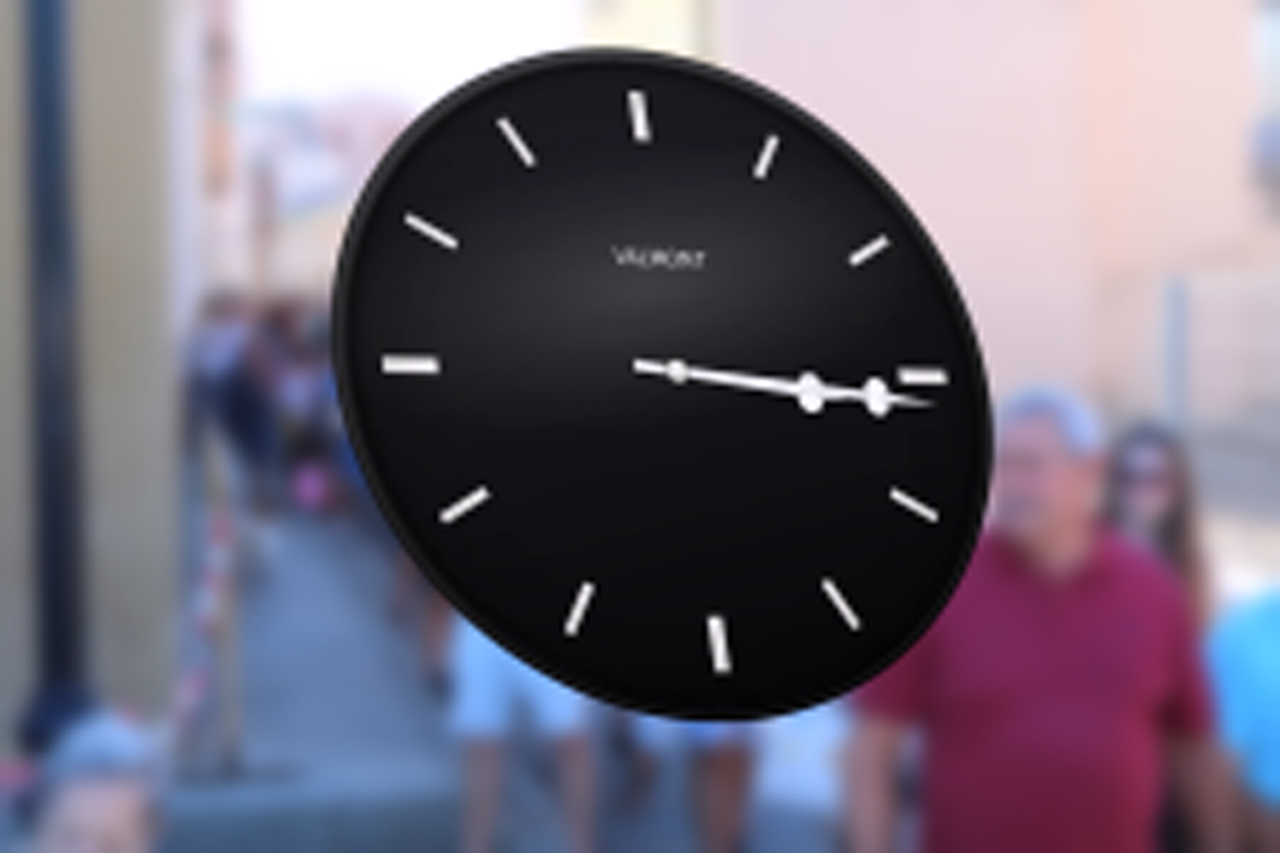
3.16
